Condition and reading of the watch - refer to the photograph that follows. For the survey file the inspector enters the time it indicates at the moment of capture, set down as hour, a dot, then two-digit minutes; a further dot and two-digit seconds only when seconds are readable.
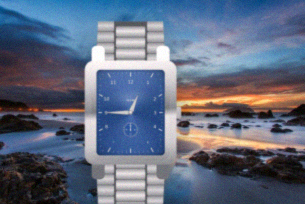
12.45
